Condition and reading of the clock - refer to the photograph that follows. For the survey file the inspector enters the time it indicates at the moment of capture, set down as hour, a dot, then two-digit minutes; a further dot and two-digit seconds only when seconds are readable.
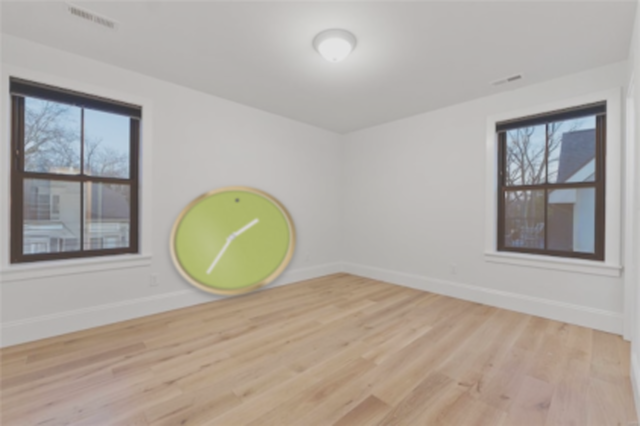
1.34
